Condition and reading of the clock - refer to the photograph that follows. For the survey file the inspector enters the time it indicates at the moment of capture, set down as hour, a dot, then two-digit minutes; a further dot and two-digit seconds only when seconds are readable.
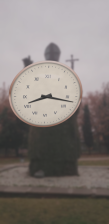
8.17
